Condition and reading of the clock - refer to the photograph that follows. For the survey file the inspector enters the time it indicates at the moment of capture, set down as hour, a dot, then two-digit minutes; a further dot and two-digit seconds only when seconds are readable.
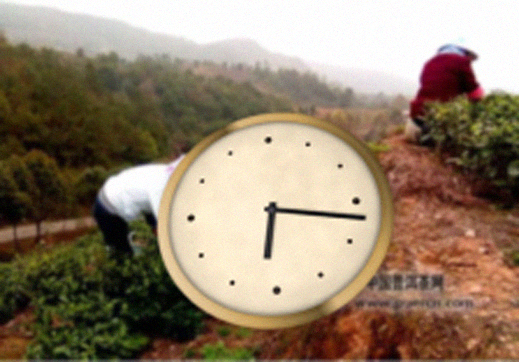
6.17
